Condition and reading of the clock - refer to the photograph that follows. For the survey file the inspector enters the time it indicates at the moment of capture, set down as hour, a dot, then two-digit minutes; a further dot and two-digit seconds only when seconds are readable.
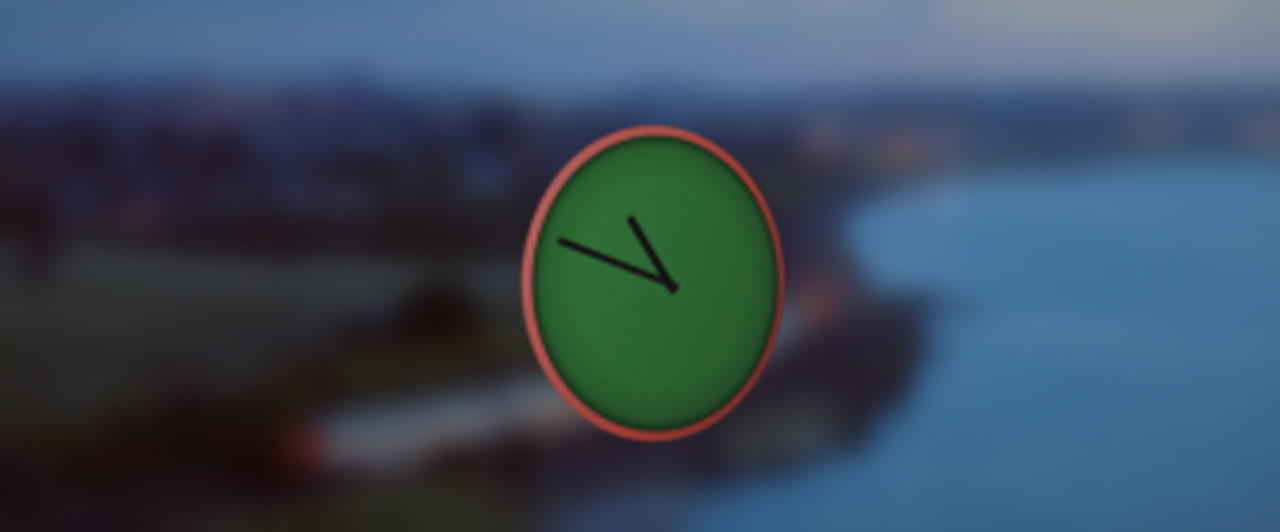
10.48
